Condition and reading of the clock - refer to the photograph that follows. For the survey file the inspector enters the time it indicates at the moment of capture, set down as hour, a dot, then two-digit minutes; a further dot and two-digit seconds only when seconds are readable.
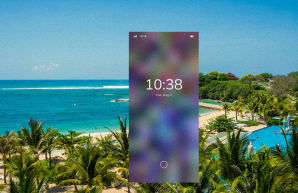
10.38
